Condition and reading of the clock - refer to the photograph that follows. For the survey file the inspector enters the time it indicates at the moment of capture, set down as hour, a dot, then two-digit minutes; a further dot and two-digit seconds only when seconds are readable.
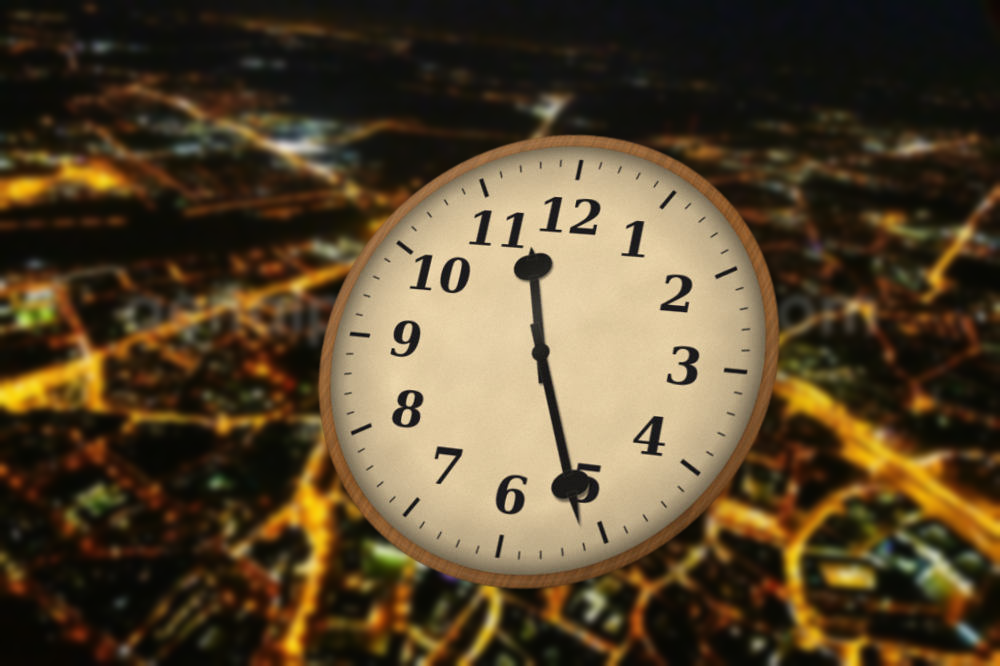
11.26
